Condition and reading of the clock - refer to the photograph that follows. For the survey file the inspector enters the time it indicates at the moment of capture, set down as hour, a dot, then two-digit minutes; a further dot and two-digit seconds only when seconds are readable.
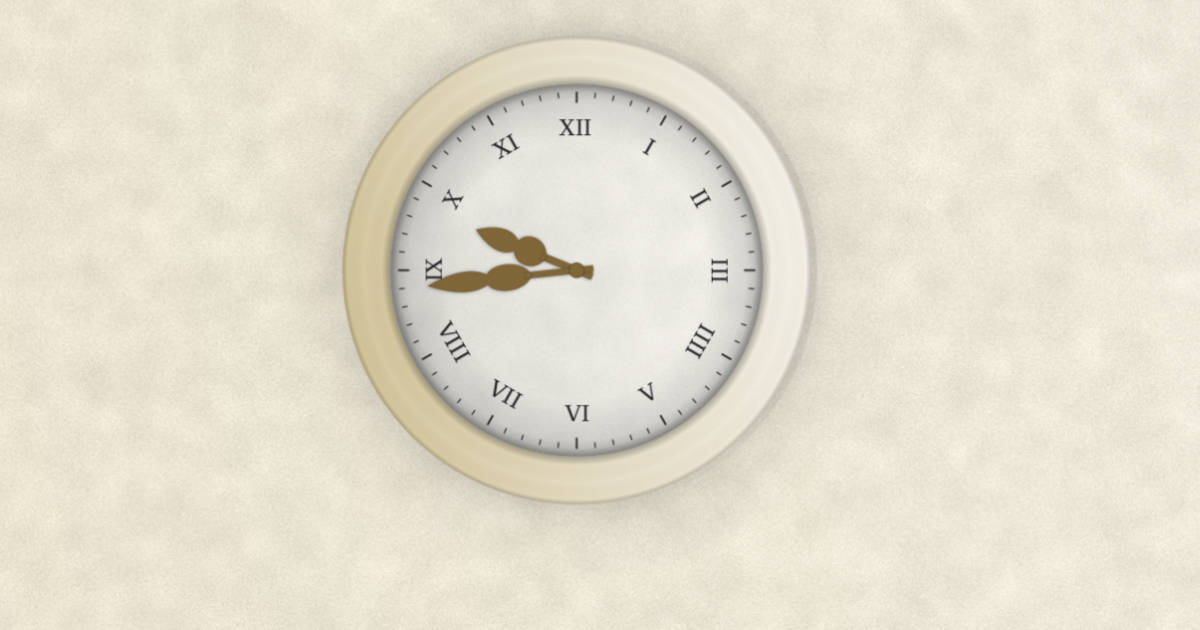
9.44
